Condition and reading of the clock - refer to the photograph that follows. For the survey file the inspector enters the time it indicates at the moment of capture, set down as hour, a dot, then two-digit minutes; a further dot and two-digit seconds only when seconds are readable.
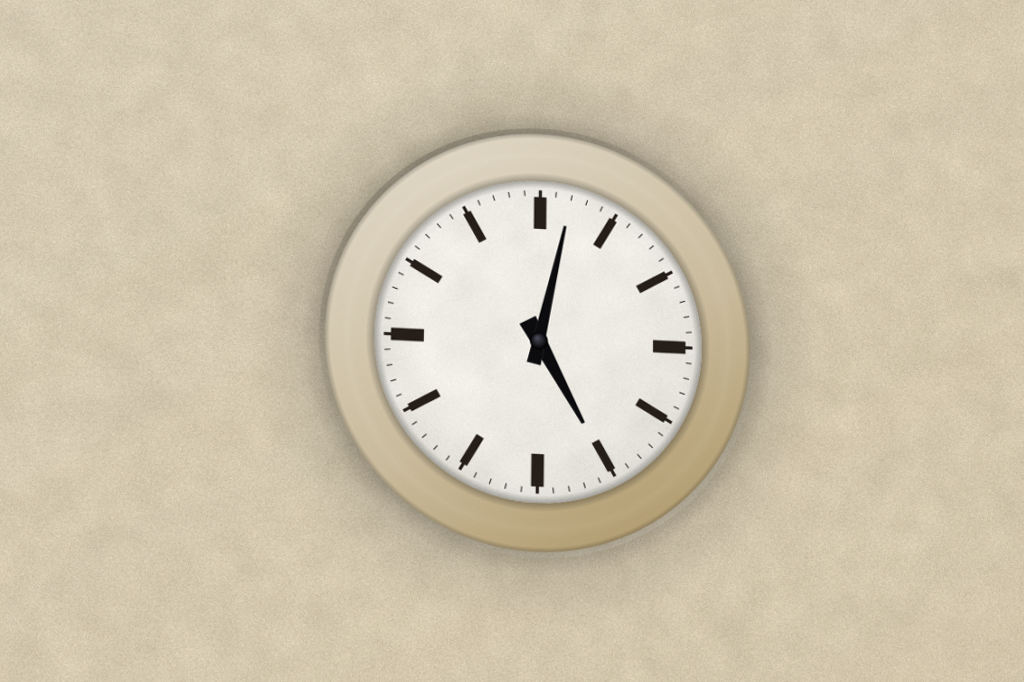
5.02
